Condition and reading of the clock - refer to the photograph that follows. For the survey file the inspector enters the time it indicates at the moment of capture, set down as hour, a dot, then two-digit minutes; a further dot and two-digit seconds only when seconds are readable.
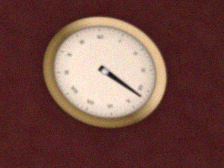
4.22
